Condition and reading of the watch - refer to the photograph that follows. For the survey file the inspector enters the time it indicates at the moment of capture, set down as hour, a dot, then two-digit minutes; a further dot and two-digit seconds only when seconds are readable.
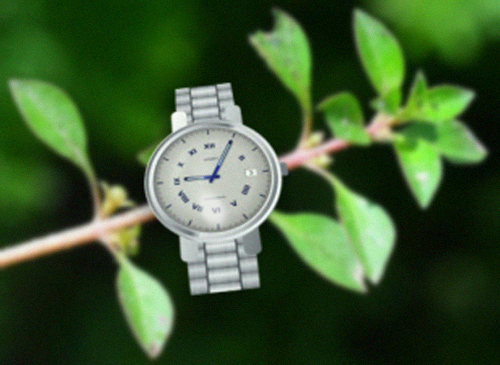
9.05
